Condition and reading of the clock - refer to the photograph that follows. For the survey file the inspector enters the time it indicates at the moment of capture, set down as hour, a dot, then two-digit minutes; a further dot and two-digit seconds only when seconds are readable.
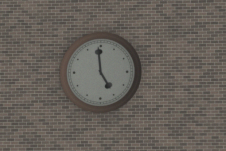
4.59
